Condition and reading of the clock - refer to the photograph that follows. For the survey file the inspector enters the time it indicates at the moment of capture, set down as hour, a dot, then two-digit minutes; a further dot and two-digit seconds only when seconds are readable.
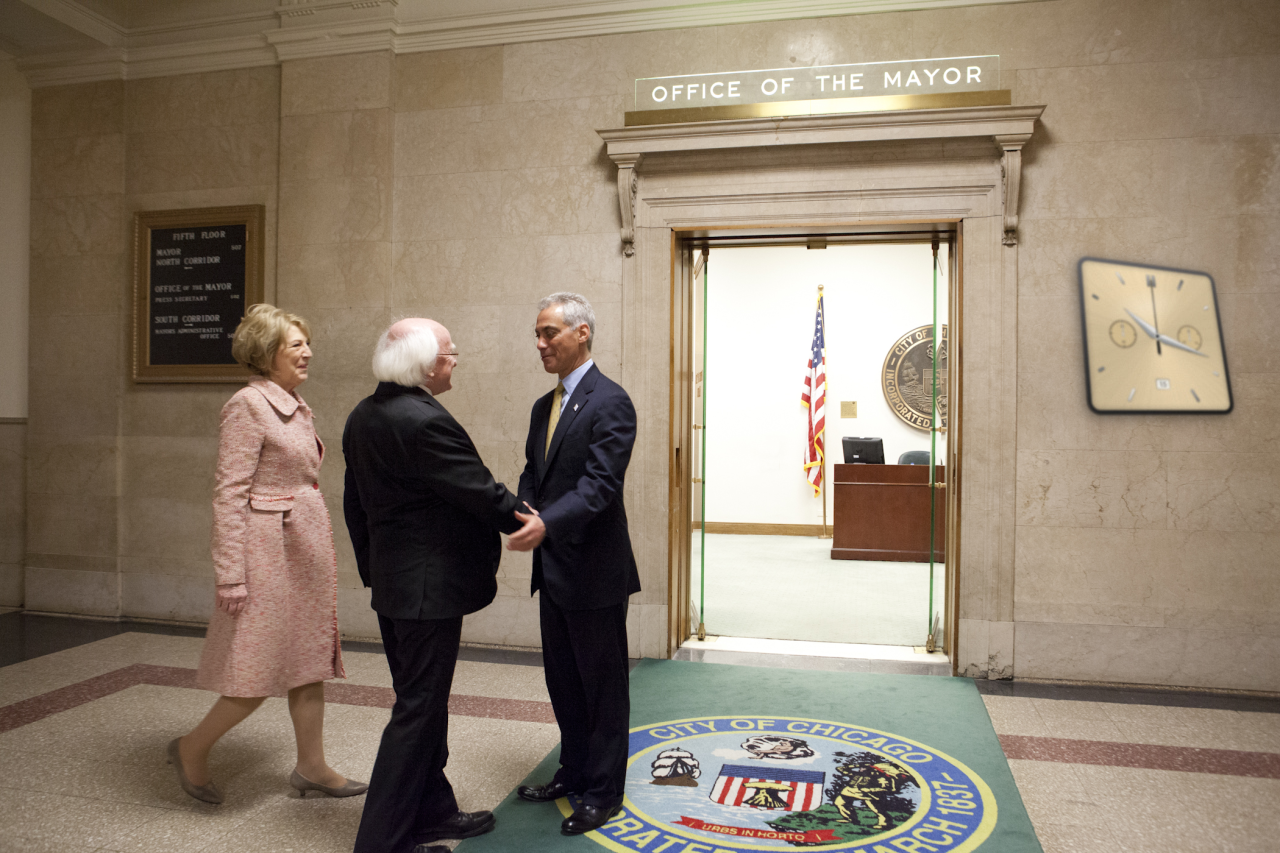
10.18
